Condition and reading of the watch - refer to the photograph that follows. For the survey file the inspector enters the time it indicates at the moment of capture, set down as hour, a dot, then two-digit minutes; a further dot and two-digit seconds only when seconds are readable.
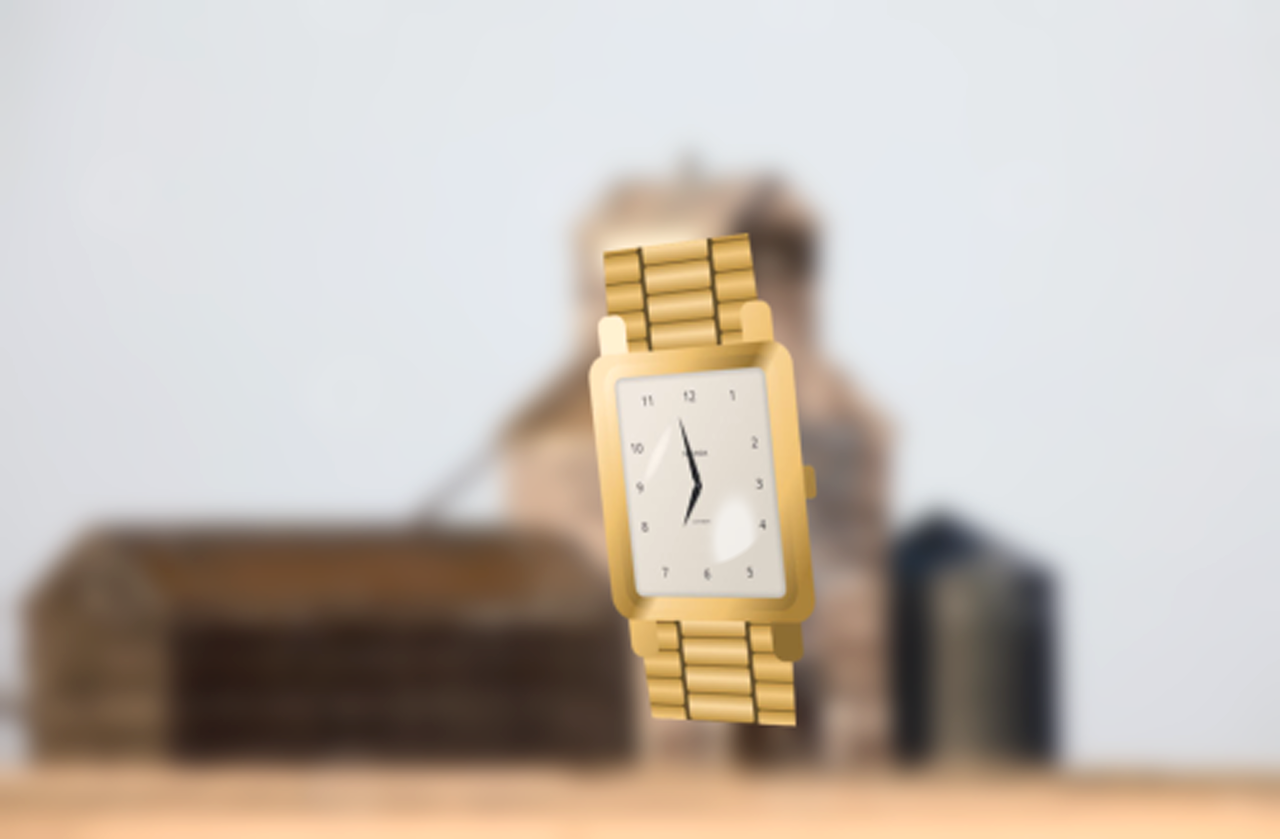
6.58
